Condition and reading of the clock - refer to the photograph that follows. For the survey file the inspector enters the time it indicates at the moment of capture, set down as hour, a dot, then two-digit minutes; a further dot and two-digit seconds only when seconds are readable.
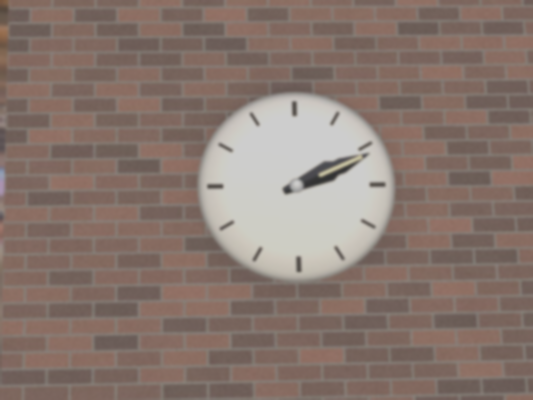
2.11
